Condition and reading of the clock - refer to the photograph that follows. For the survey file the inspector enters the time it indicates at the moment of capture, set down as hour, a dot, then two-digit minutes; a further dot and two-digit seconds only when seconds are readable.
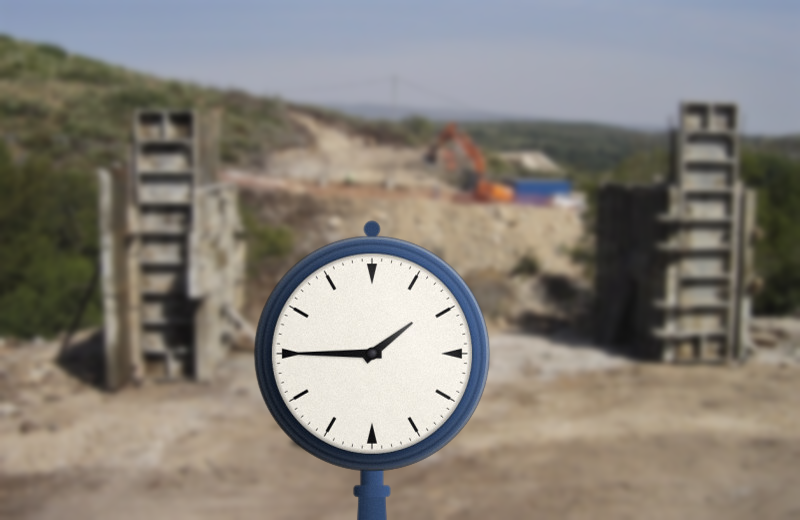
1.45
